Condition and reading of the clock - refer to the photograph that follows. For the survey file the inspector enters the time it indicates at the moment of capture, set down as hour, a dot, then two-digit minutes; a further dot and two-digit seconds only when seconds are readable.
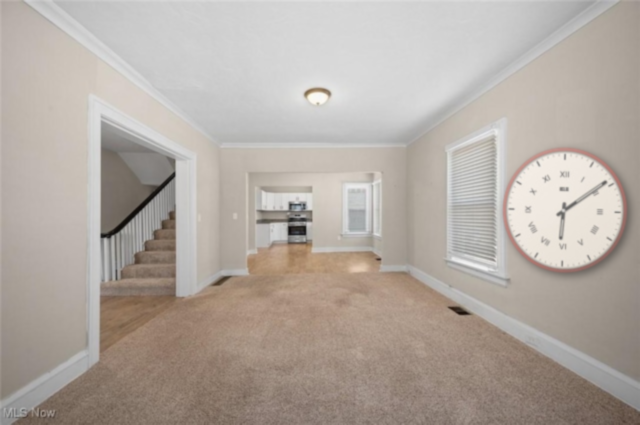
6.09
